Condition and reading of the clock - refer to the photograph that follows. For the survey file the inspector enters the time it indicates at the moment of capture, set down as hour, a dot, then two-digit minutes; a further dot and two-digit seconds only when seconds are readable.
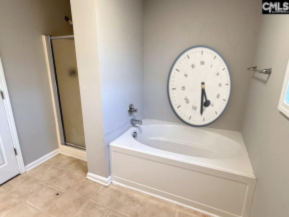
5.31
